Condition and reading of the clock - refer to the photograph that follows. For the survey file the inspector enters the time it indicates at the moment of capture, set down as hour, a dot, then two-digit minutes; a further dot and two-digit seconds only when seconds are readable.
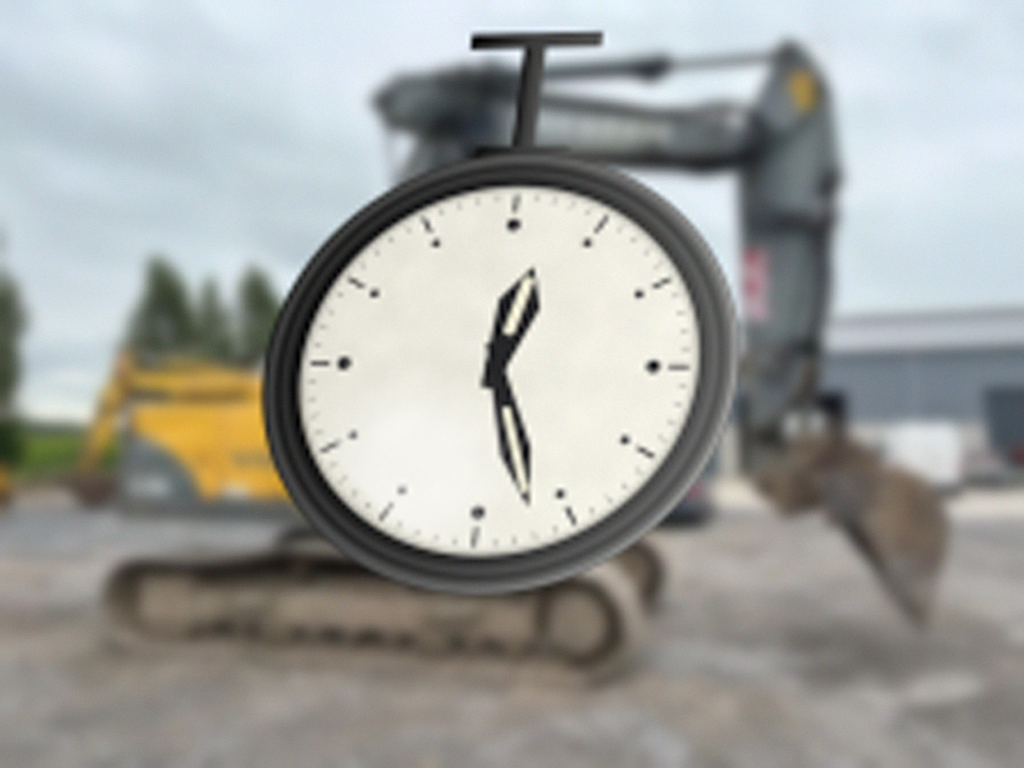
12.27
